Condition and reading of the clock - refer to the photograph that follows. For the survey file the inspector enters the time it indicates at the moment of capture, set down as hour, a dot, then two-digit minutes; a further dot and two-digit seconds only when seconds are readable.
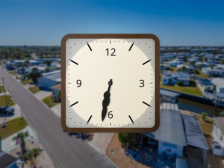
6.32
